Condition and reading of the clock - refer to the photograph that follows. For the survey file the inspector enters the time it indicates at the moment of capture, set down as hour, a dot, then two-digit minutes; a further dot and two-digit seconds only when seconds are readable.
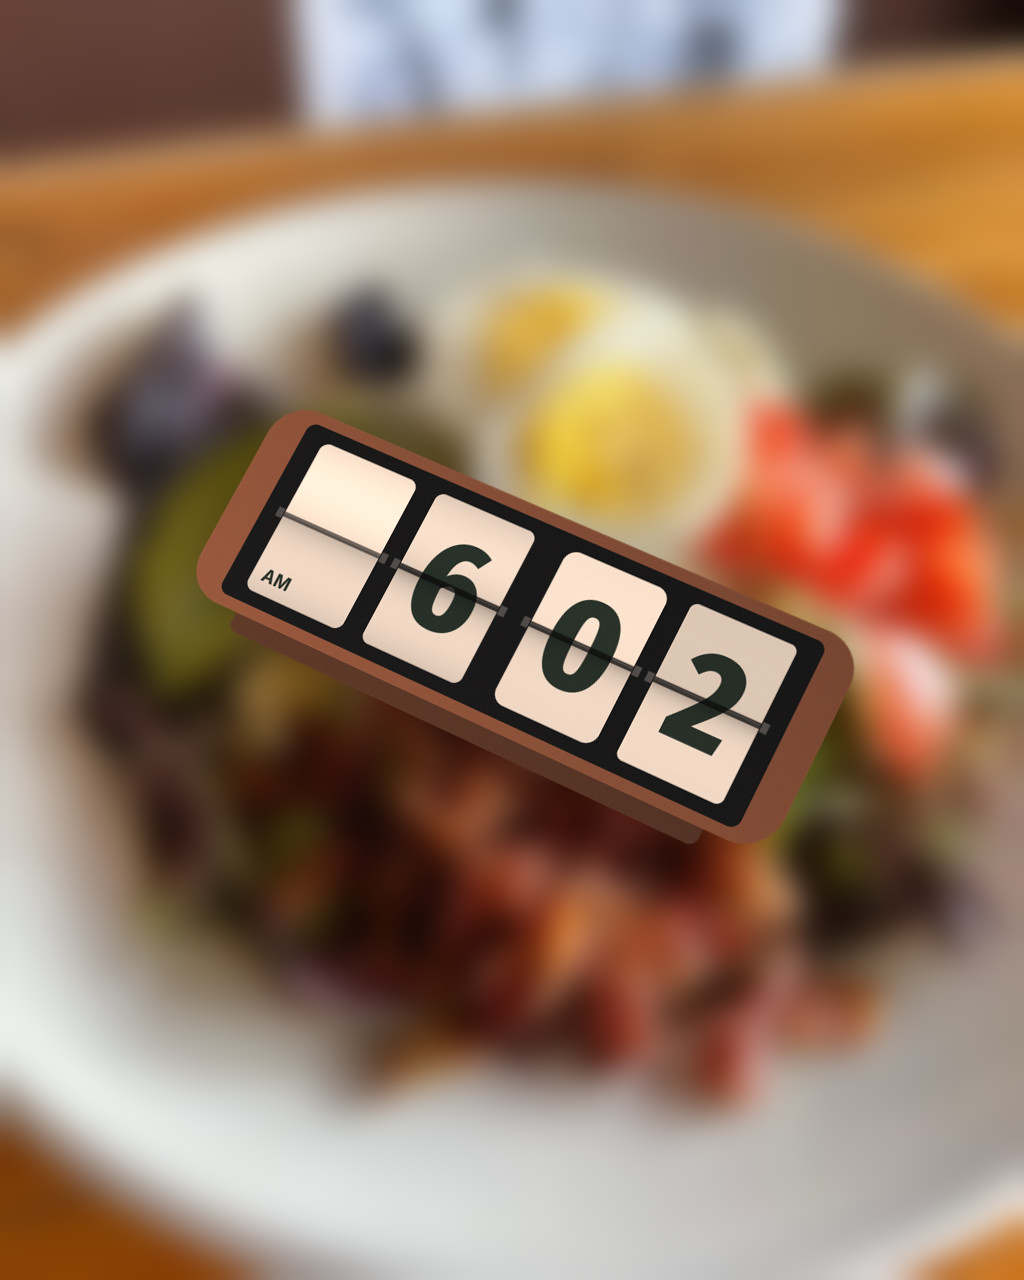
6.02
